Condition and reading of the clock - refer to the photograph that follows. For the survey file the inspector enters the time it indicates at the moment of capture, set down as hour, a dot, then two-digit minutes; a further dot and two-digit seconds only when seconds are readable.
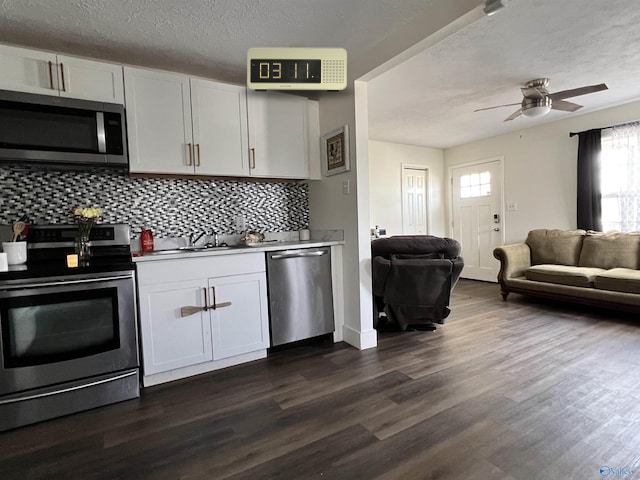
3.11
